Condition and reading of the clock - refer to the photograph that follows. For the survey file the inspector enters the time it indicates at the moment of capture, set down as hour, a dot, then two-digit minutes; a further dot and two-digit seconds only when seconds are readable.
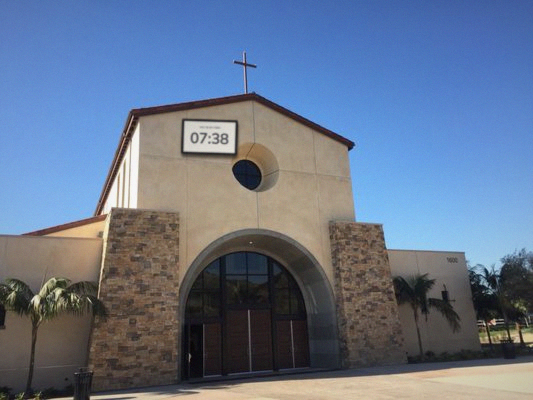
7.38
